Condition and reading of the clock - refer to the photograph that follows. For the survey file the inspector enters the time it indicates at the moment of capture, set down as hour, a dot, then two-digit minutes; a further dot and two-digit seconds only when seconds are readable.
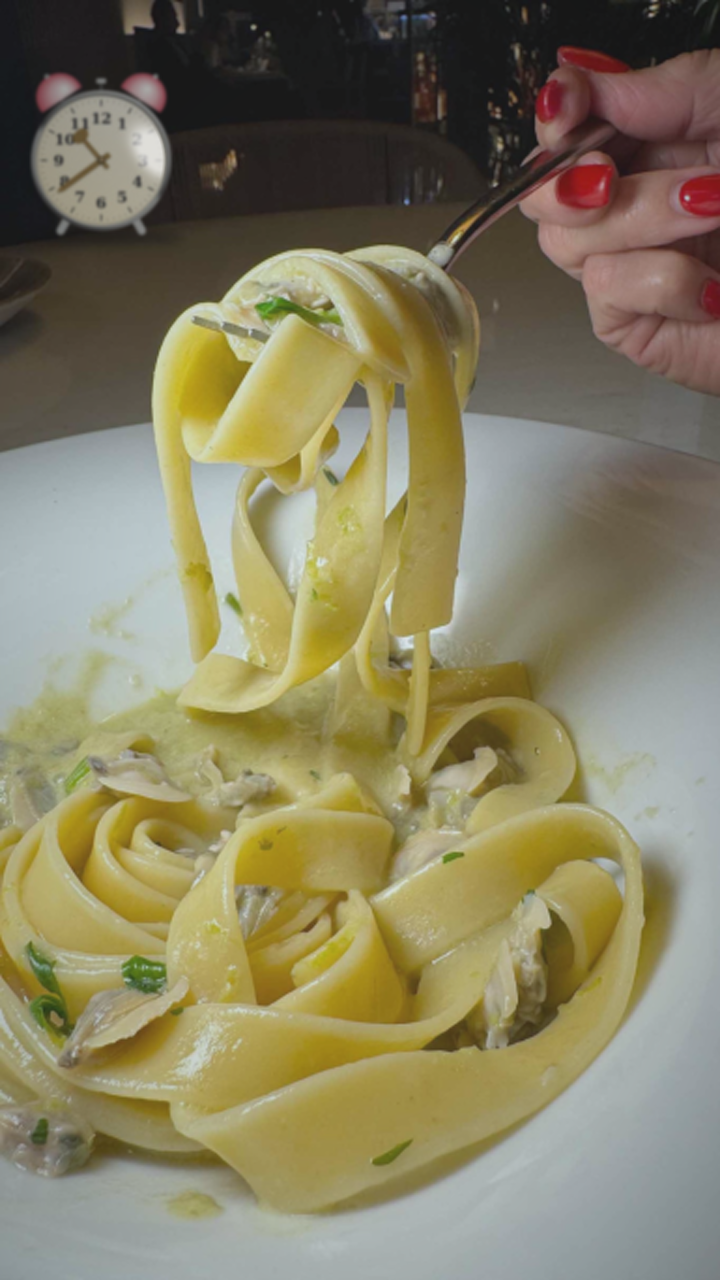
10.39
